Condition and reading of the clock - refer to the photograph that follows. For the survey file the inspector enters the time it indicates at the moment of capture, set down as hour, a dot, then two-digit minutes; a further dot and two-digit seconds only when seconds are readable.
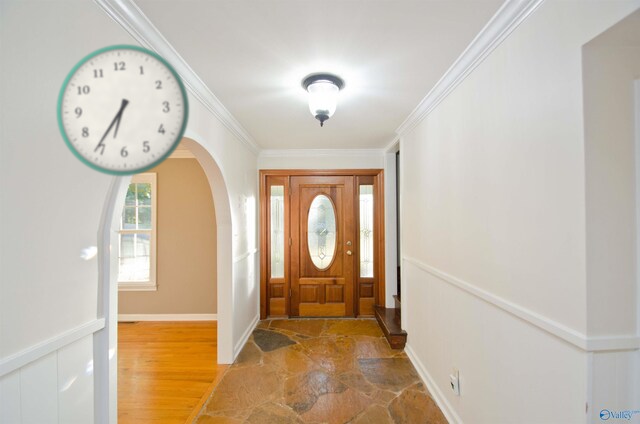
6.36
